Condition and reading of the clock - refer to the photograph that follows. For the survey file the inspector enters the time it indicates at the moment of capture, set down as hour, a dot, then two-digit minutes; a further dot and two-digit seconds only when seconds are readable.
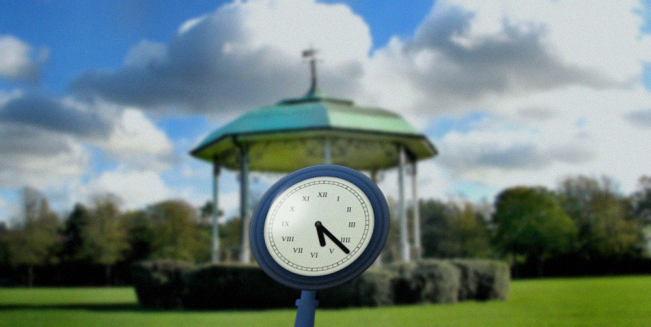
5.22
